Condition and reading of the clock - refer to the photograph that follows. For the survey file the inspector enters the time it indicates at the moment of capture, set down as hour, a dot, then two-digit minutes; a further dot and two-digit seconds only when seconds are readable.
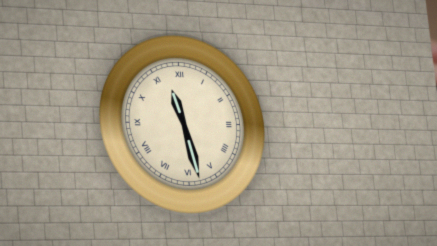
11.28
